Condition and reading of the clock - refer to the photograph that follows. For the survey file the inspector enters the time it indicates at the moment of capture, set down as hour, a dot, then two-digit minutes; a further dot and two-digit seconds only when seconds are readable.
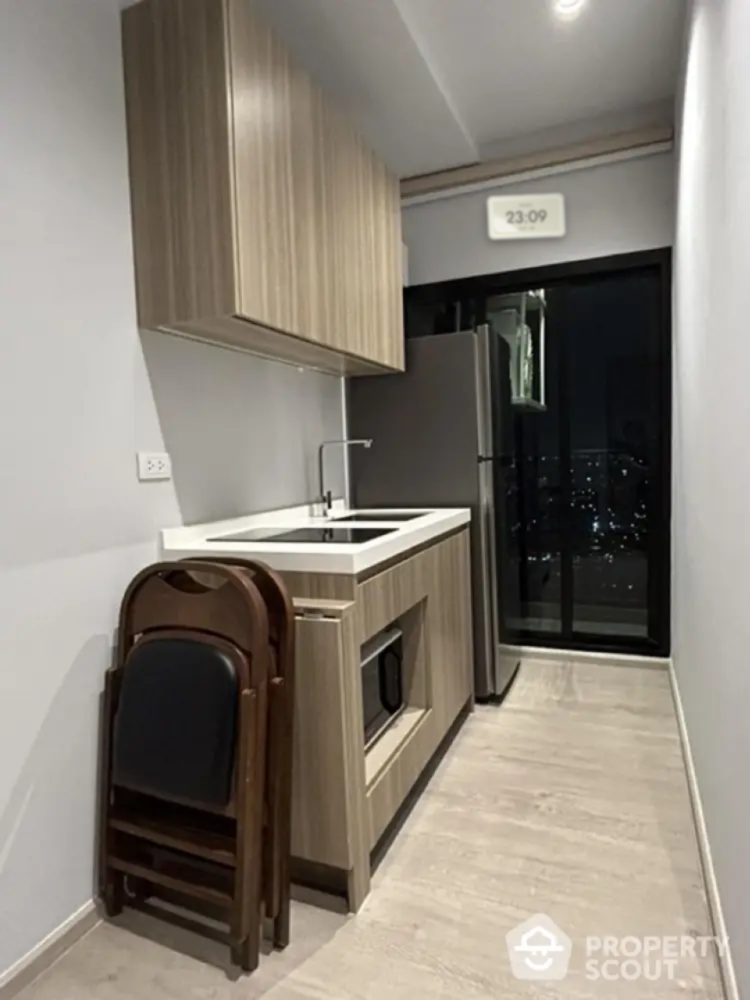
23.09
